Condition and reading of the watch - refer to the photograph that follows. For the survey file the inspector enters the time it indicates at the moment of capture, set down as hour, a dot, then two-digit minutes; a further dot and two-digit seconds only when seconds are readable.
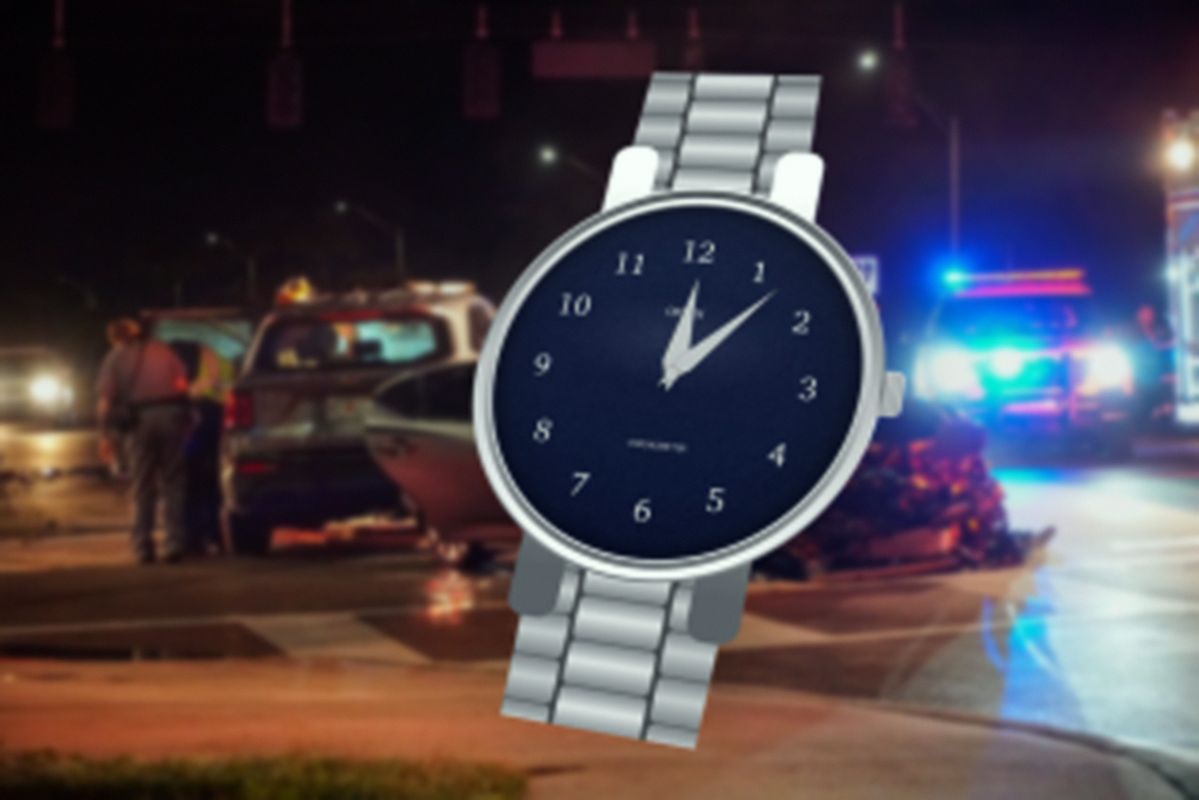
12.07
